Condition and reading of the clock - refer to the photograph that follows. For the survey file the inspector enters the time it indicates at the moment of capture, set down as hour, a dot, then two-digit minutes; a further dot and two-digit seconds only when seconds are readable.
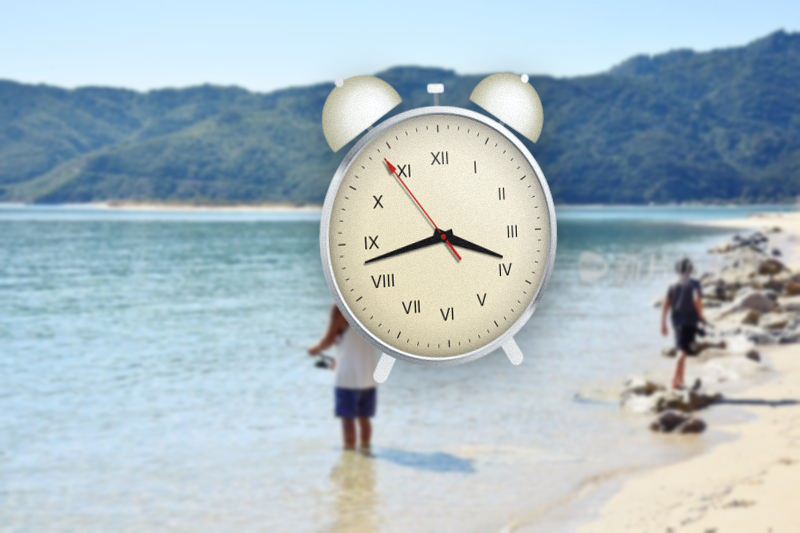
3.42.54
